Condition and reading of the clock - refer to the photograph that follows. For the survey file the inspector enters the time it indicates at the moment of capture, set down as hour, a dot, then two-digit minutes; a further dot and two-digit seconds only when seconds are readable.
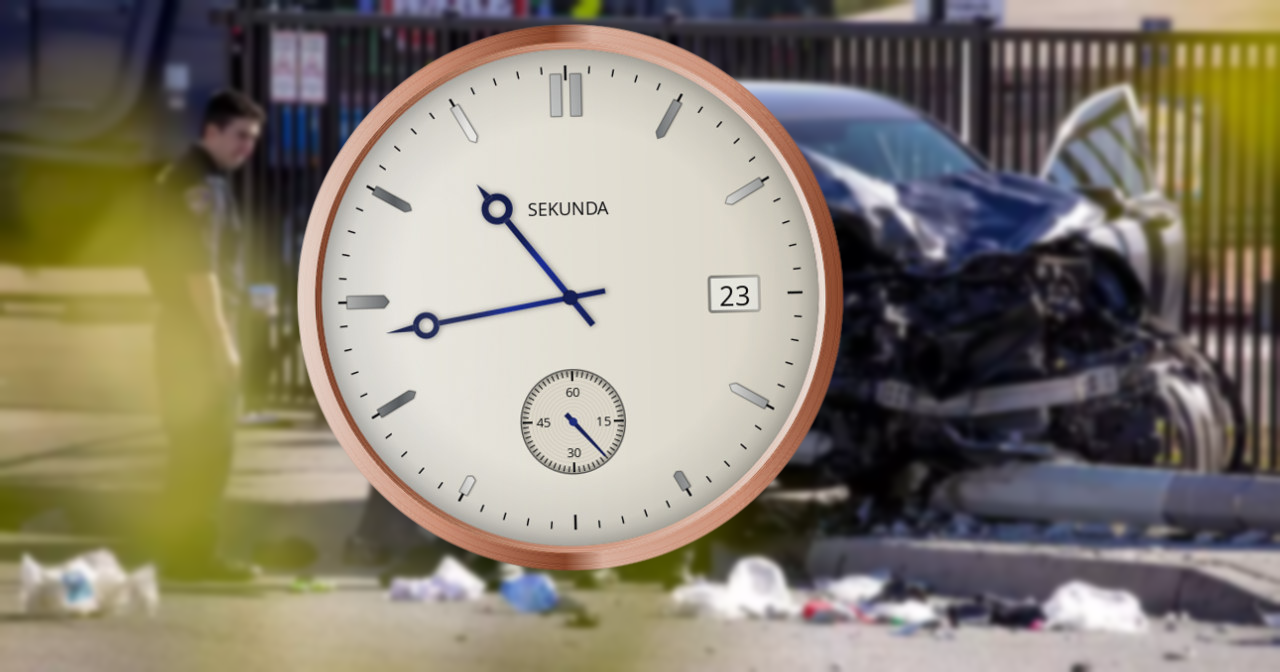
10.43.23
